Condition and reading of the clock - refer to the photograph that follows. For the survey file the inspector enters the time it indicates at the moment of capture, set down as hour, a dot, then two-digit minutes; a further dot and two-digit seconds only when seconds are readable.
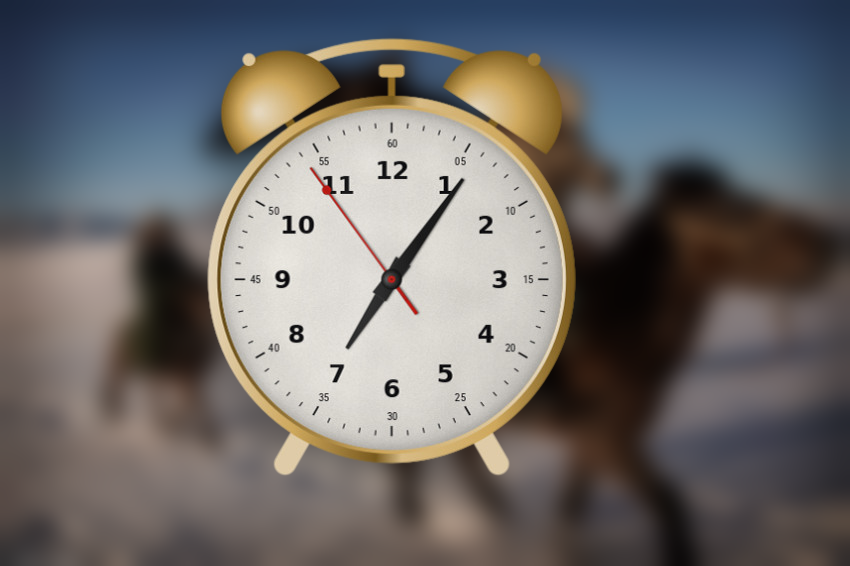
7.05.54
